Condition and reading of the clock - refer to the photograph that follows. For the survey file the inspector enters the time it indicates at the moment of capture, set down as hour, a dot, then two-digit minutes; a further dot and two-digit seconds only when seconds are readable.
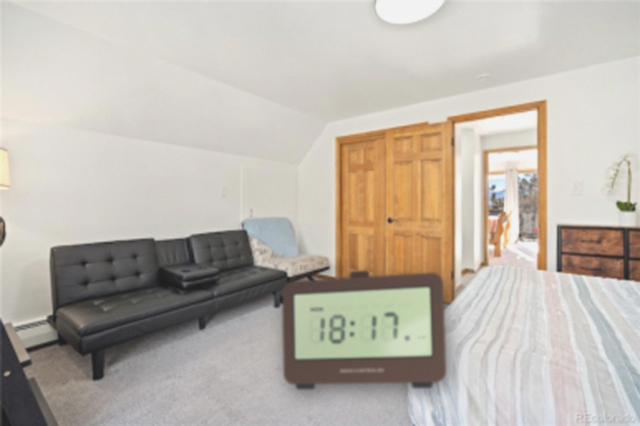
18.17
